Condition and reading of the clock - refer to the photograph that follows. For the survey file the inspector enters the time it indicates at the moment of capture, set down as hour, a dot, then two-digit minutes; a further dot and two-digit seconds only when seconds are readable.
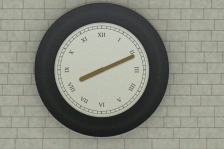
8.11
